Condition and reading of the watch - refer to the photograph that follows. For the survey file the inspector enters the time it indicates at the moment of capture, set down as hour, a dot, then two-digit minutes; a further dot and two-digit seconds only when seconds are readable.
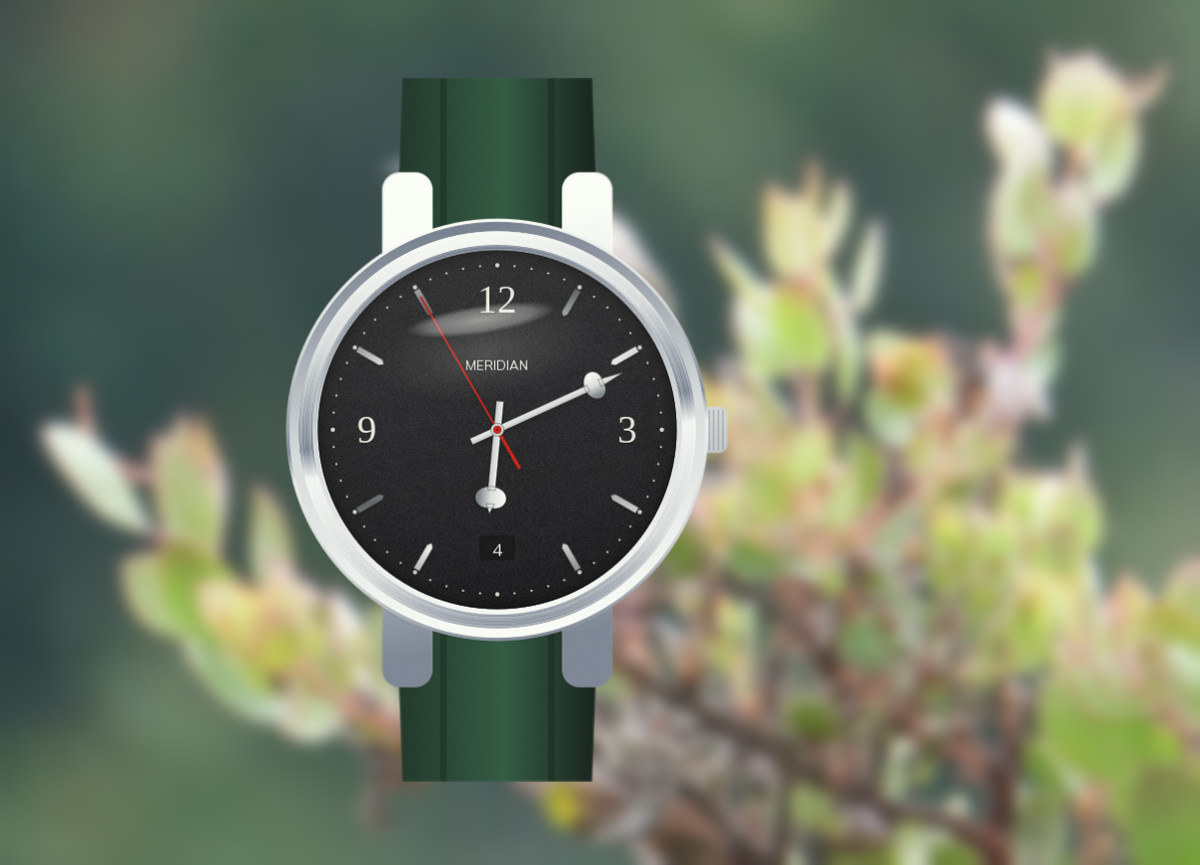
6.10.55
